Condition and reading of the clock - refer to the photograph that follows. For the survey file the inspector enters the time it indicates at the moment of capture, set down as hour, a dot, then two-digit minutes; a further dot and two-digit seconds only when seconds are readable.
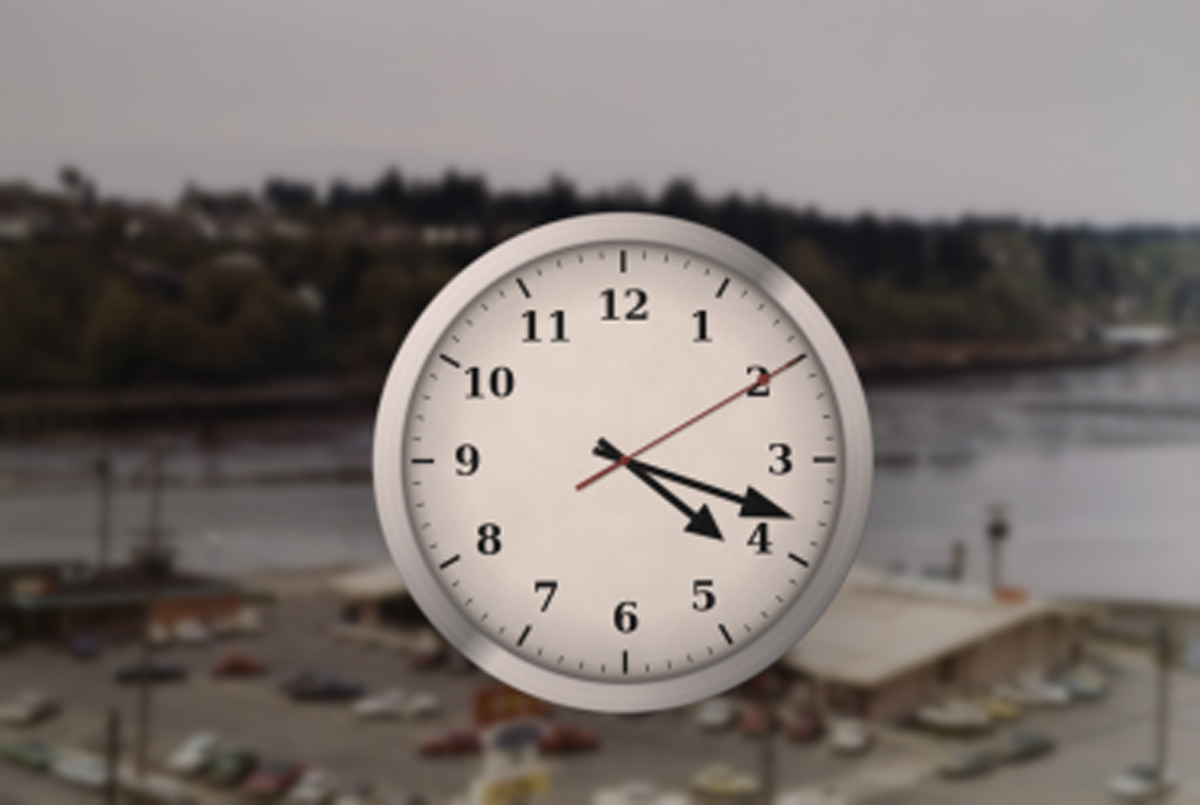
4.18.10
